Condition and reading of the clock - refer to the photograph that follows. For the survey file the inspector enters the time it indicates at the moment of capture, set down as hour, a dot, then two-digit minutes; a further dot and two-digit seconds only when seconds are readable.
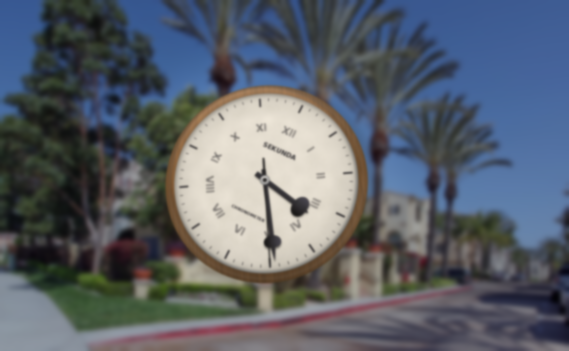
3.24.25
